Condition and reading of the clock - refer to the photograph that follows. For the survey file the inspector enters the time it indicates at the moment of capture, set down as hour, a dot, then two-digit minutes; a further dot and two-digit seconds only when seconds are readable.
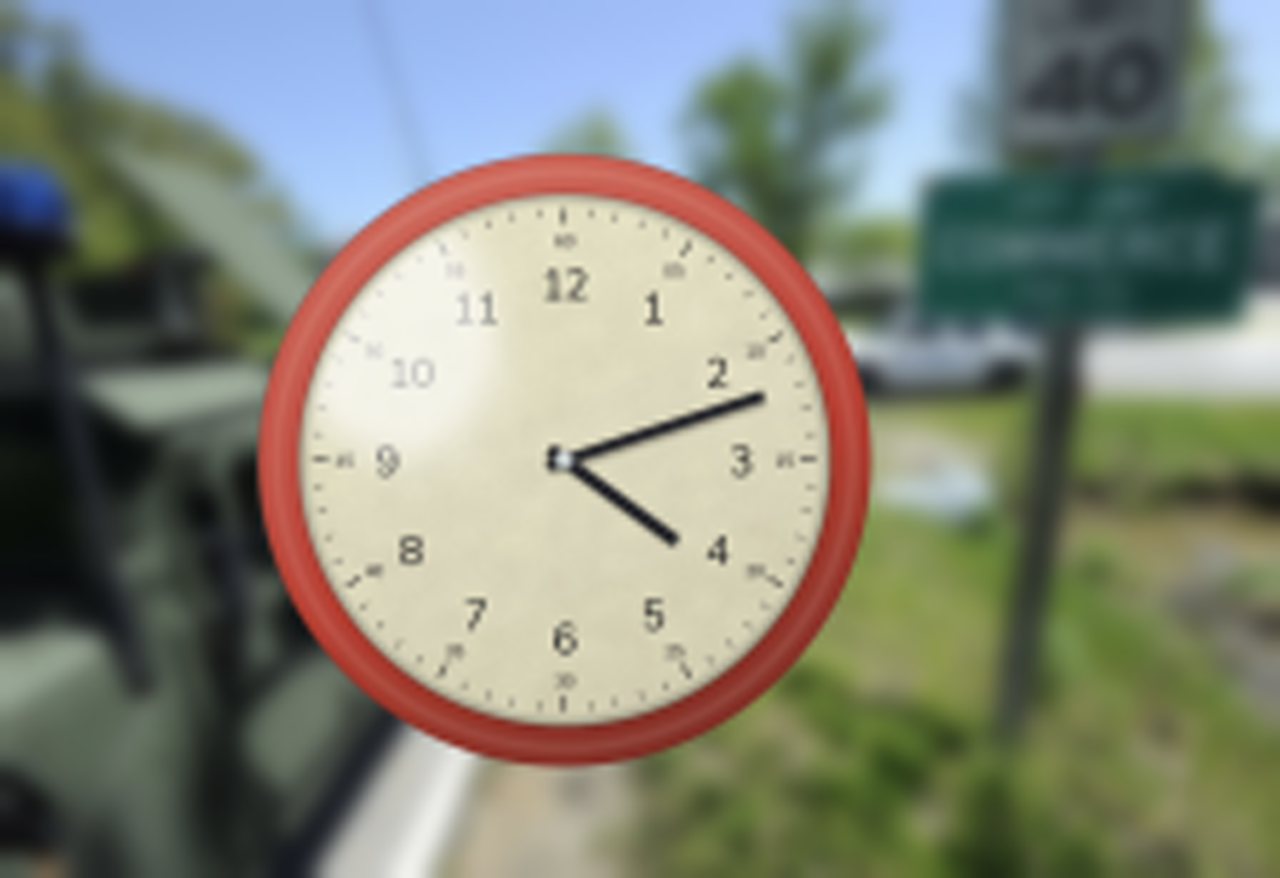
4.12
